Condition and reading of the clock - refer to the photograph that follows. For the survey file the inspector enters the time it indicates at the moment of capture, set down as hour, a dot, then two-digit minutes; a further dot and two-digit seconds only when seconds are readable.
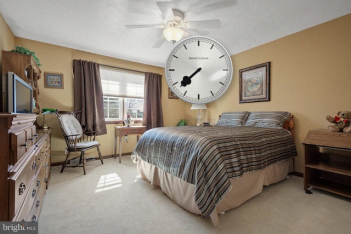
7.38
